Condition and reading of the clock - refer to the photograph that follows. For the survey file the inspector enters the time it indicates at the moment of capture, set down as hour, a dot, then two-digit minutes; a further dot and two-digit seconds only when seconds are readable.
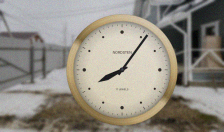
8.06
